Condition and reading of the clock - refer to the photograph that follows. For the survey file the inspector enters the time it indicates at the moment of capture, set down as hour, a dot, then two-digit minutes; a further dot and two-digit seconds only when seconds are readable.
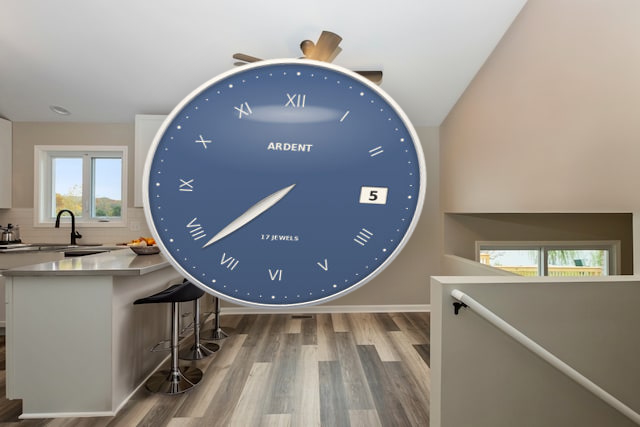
7.38
